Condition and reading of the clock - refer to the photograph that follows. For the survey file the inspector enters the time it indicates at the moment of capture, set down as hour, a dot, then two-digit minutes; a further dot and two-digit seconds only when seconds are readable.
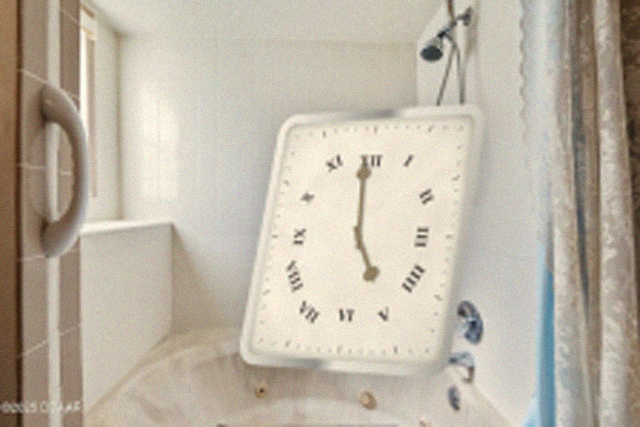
4.59
